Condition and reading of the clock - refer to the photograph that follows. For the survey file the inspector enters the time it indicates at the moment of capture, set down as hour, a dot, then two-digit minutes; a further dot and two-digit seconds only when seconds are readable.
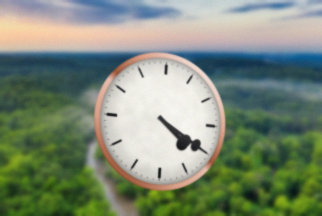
4.20
